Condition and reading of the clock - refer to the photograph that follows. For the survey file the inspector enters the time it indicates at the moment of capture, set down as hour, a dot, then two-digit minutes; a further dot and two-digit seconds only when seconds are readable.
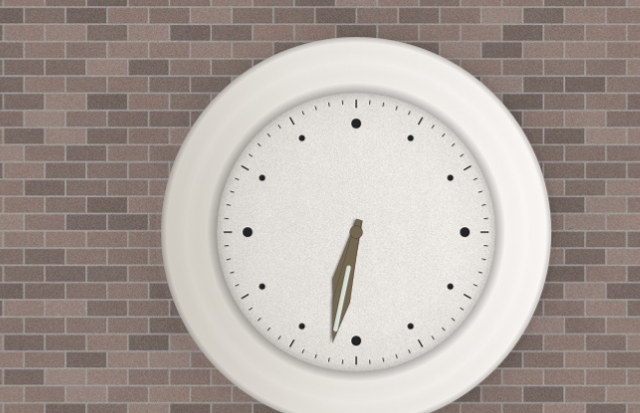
6.32
